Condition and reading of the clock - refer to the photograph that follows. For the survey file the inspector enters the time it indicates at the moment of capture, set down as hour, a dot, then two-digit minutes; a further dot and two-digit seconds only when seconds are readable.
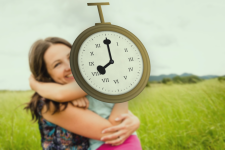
8.00
